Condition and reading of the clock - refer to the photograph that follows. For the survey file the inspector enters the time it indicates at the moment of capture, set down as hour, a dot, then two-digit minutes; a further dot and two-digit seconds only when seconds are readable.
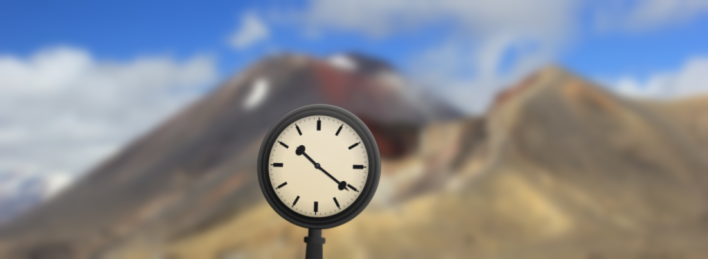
10.21
